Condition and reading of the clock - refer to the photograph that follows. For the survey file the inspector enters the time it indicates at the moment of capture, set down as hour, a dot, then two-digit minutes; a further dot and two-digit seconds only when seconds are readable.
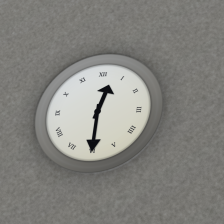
12.30
